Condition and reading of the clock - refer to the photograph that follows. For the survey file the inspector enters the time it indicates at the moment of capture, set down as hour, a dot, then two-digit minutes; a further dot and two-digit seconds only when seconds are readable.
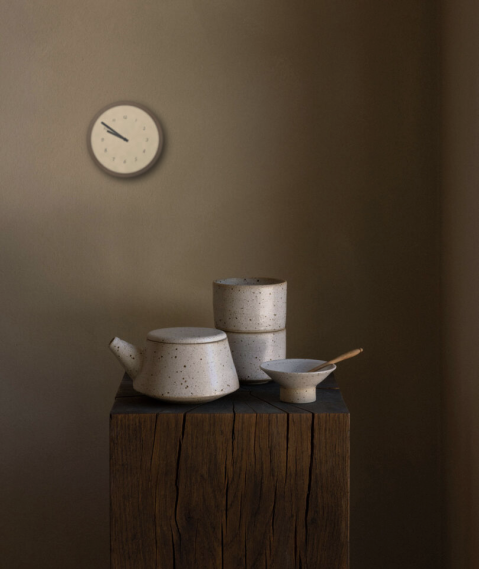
9.51
